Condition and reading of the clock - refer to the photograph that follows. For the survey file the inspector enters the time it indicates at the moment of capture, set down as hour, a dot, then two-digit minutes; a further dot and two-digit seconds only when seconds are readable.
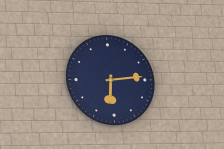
6.14
